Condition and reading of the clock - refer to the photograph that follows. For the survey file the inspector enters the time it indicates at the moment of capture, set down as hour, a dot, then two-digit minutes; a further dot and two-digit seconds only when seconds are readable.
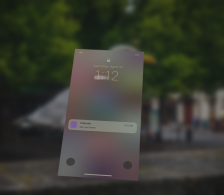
1.12
